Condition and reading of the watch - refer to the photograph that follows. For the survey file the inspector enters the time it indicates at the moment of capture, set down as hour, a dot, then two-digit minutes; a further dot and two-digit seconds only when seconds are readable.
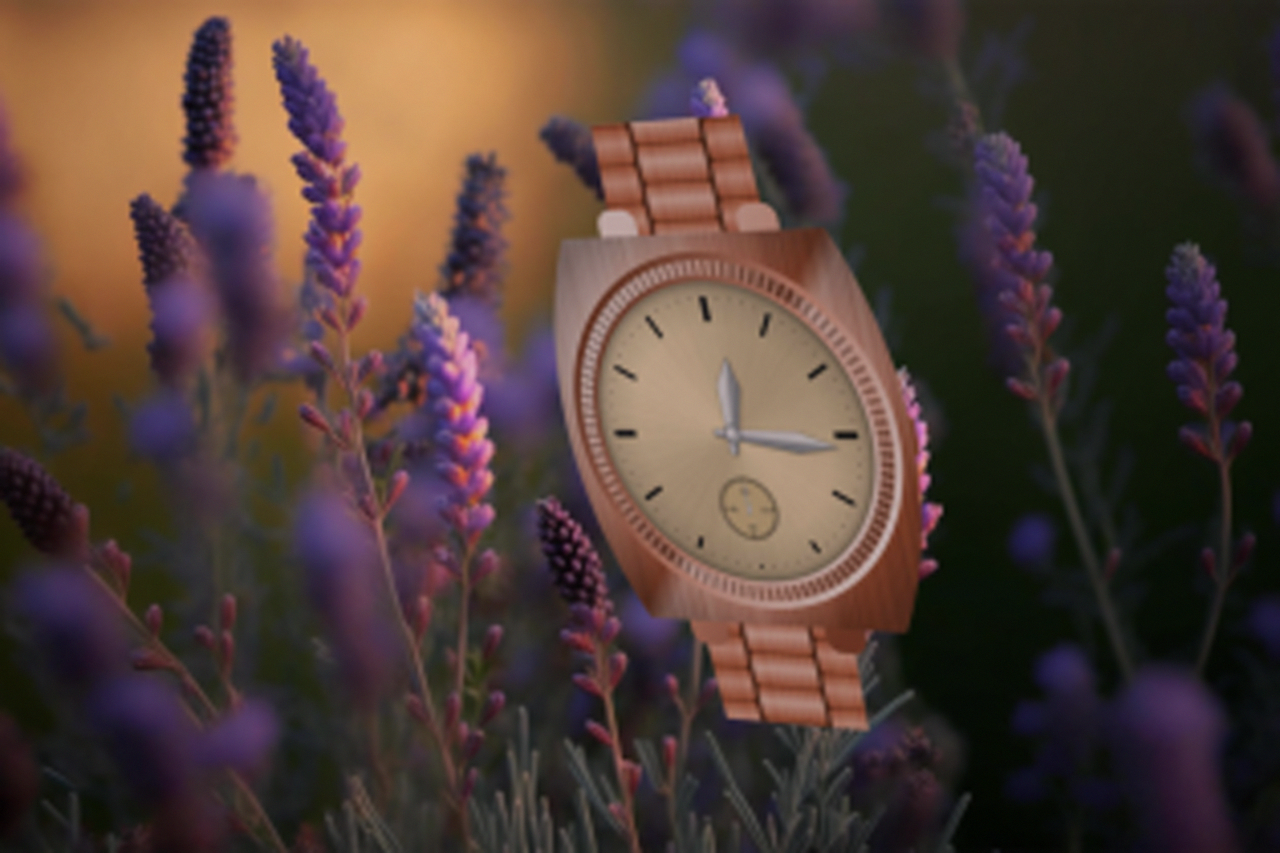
12.16
